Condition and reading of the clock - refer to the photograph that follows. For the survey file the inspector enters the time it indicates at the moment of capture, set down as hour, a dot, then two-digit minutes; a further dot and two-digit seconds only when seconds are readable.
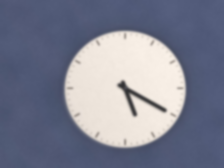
5.20
